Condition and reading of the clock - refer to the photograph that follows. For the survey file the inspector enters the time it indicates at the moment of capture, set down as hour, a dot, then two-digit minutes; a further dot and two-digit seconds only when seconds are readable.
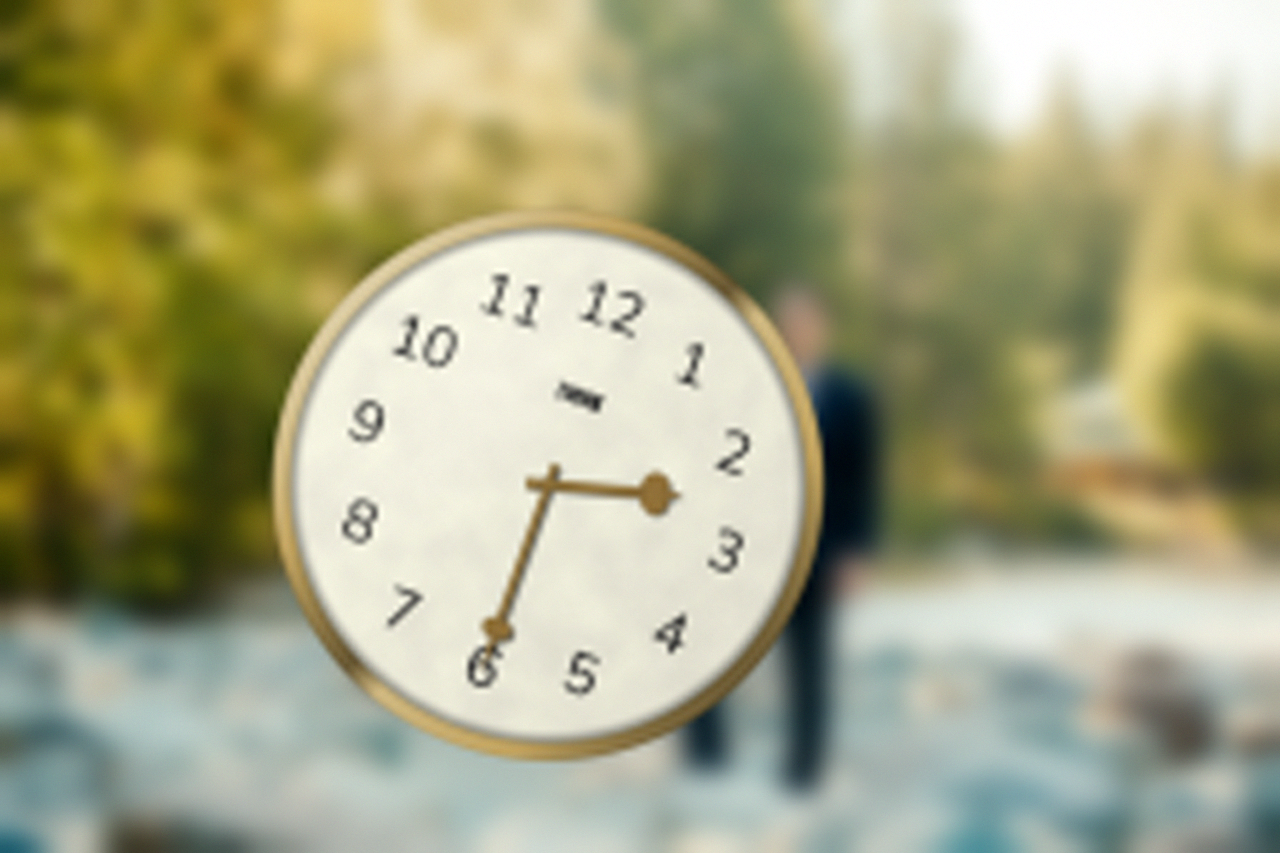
2.30
